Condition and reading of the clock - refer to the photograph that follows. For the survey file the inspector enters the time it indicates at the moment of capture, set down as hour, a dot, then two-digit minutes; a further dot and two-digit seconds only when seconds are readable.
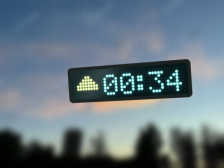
0.34
